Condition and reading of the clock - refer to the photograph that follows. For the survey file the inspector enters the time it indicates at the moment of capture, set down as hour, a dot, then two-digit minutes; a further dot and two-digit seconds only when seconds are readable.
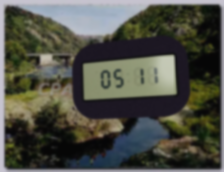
5.11
